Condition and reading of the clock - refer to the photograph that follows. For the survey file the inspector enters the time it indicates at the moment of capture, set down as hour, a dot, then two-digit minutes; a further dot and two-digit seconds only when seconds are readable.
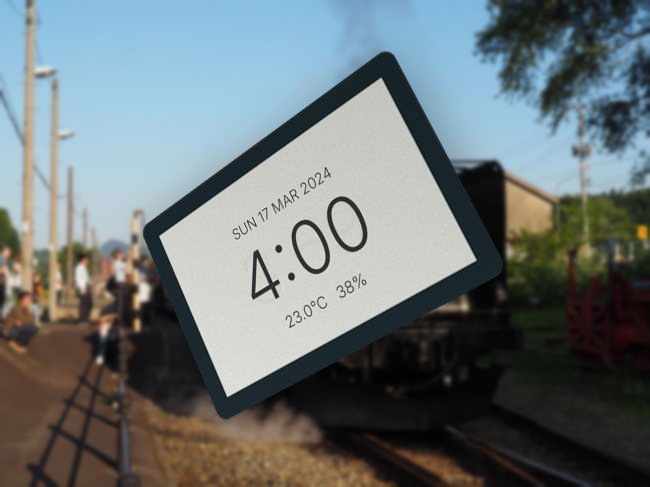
4.00
